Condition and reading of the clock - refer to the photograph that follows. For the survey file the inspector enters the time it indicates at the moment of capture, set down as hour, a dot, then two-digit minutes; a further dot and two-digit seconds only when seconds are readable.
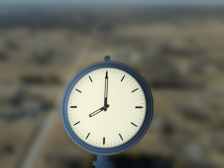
8.00
